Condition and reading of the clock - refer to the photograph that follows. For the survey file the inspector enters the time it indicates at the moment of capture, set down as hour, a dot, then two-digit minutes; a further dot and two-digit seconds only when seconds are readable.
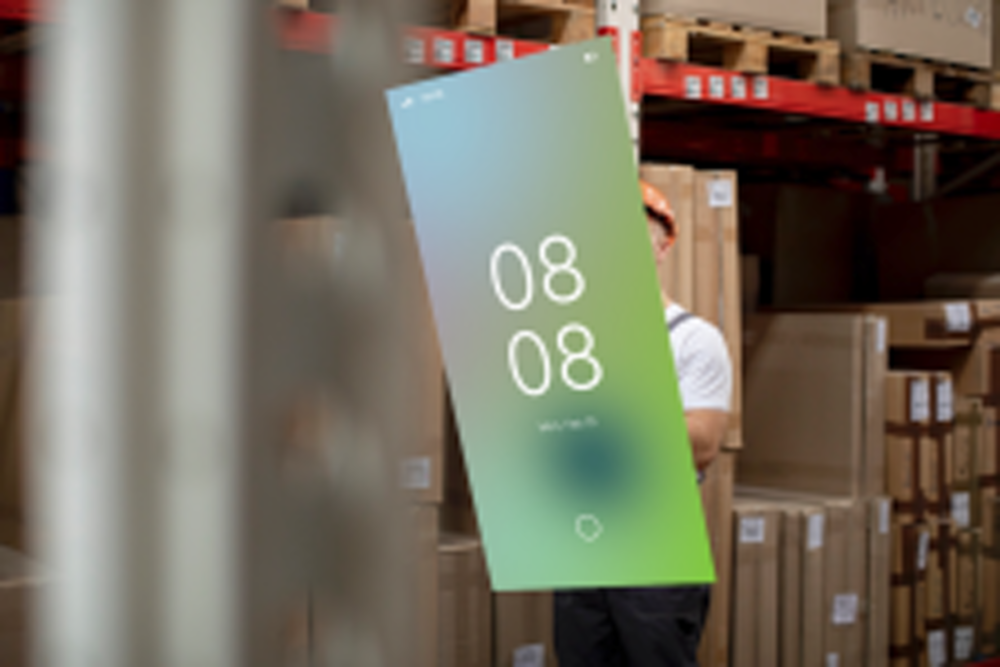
8.08
